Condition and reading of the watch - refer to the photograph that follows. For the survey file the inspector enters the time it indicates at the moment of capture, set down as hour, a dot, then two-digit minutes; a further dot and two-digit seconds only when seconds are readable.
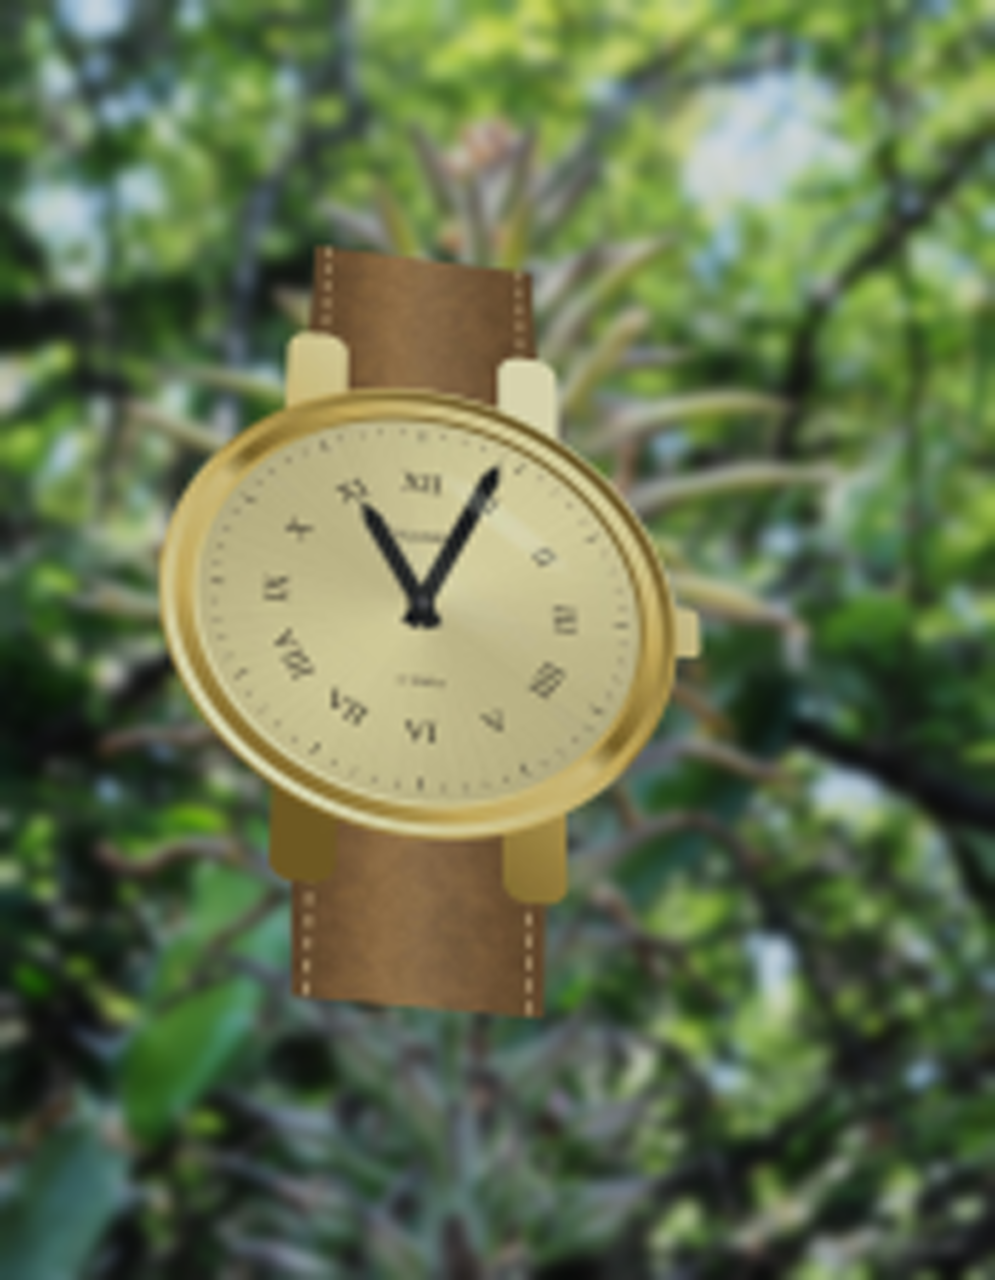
11.04
